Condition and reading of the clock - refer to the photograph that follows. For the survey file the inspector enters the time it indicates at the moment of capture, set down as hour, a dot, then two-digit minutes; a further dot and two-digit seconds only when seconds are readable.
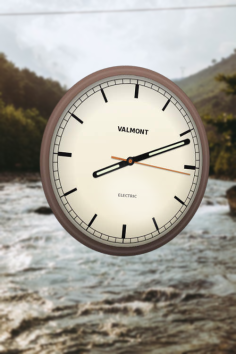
8.11.16
